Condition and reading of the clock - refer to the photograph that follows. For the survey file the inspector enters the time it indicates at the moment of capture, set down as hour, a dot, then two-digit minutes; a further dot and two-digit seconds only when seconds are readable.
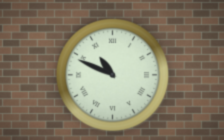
10.49
